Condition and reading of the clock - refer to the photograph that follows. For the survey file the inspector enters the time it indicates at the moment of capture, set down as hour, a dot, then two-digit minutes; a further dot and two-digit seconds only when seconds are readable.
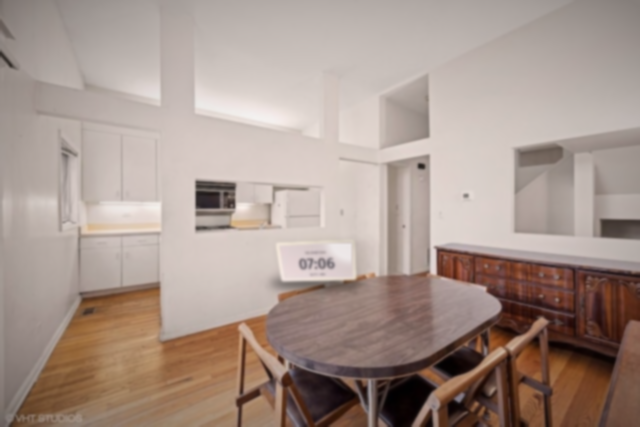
7.06
